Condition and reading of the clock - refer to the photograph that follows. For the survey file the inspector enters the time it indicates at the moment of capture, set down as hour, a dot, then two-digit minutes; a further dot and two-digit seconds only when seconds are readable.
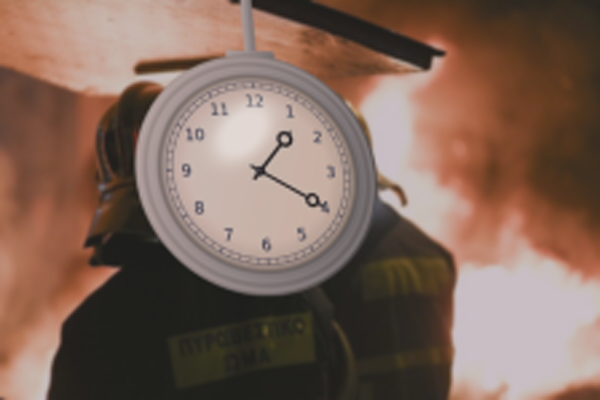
1.20
